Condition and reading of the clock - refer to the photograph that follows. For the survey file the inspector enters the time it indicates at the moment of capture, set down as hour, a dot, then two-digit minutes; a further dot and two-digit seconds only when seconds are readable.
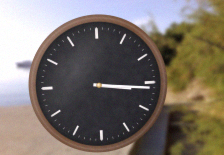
3.16
